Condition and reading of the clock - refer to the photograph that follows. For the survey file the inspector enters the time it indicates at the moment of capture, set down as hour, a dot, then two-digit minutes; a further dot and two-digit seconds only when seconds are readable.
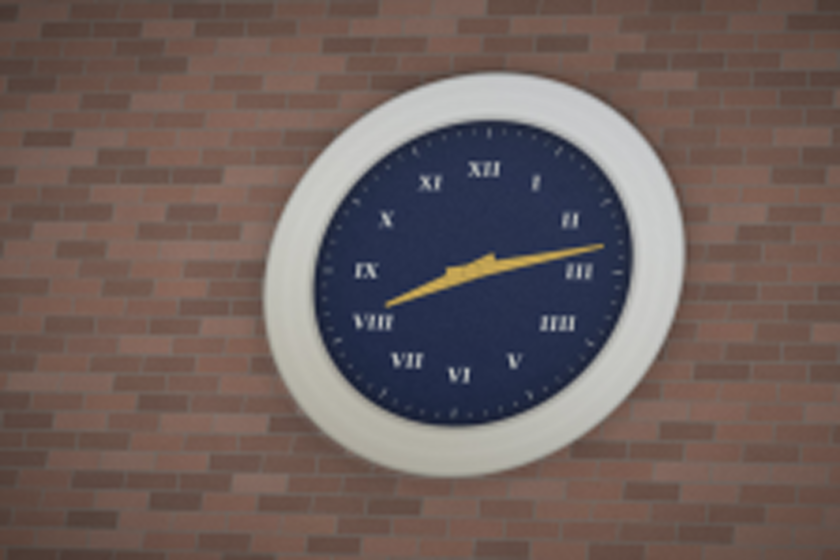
8.13
